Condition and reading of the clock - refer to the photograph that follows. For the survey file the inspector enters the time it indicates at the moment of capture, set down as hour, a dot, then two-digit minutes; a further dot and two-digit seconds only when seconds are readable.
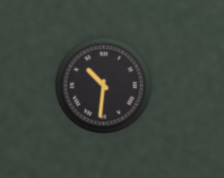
10.31
